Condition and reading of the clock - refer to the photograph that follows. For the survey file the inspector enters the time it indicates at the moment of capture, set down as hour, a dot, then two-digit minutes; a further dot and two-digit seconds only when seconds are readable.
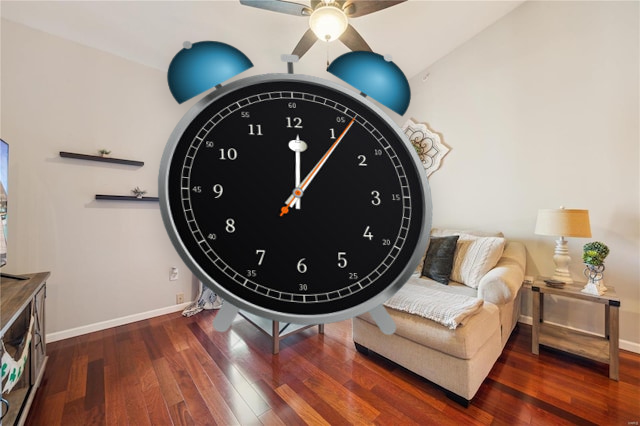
12.06.06
